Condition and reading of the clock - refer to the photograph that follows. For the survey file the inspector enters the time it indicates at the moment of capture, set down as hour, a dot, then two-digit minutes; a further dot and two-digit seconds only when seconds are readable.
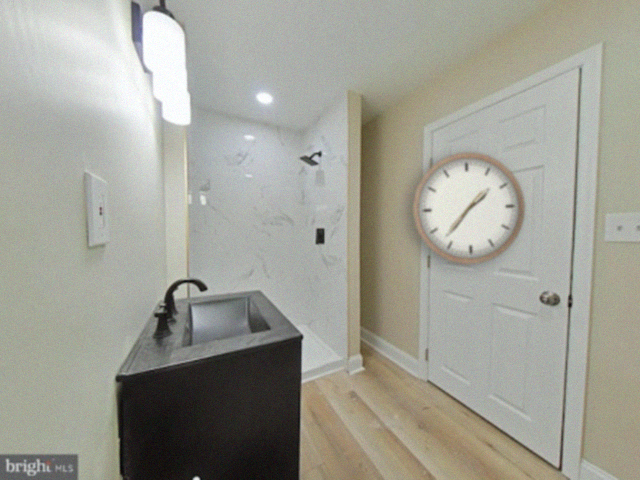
1.37
